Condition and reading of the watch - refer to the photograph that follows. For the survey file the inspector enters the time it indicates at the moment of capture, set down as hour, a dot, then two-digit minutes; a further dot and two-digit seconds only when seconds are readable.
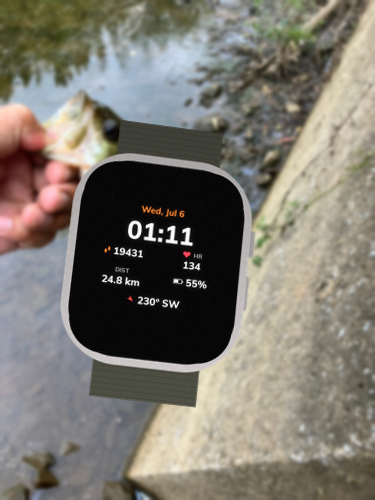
1.11
